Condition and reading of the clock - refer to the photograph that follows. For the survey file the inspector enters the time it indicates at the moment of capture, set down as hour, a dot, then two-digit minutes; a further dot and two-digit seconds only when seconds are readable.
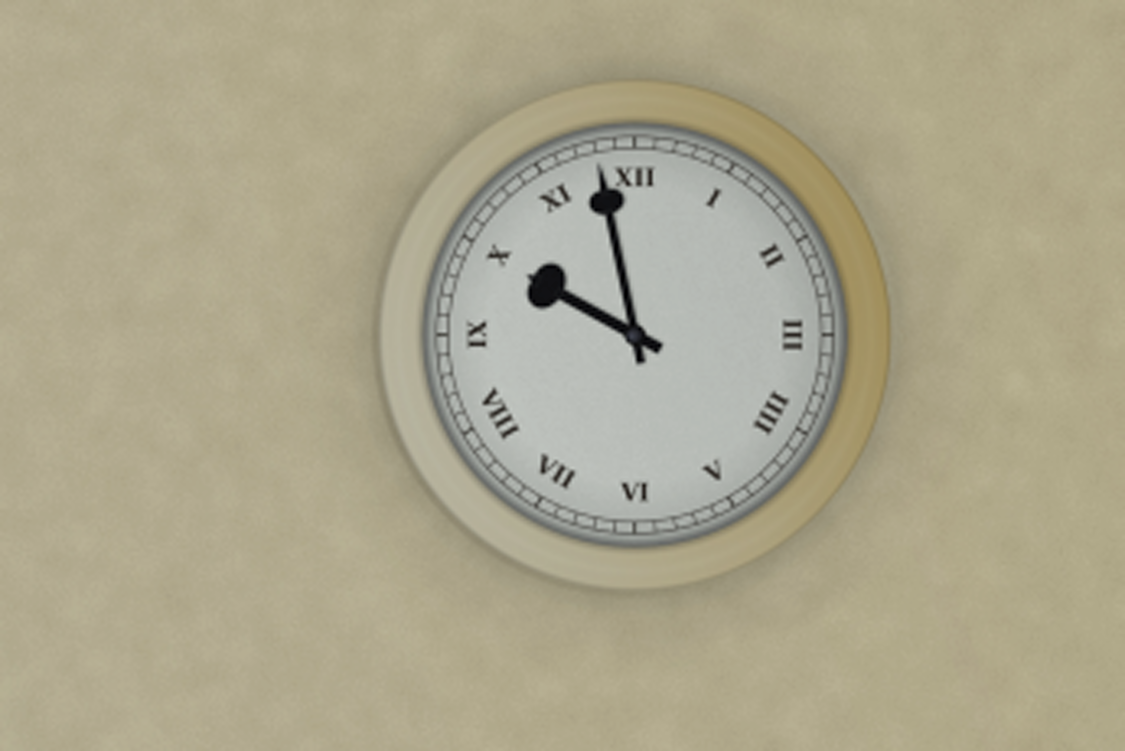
9.58
